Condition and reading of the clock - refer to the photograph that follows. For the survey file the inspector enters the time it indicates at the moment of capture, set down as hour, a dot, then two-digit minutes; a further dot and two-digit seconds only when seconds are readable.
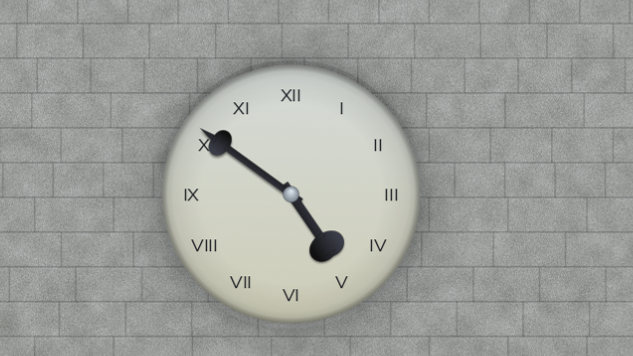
4.51
